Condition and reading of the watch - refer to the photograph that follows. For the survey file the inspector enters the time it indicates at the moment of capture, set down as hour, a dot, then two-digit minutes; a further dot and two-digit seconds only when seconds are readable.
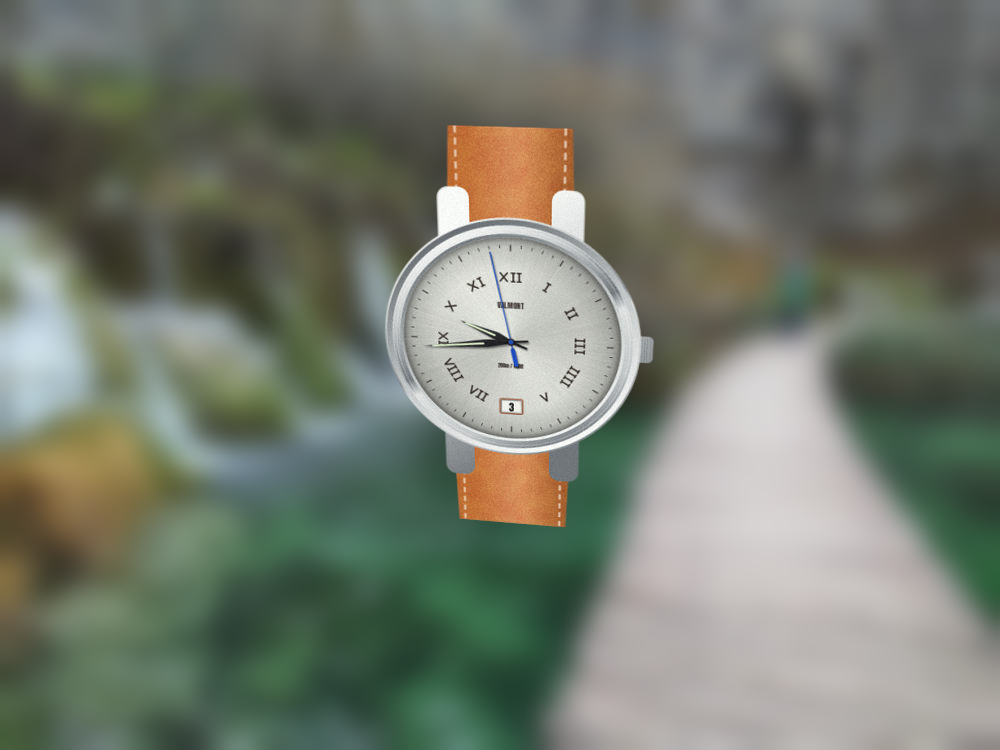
9.43.58
